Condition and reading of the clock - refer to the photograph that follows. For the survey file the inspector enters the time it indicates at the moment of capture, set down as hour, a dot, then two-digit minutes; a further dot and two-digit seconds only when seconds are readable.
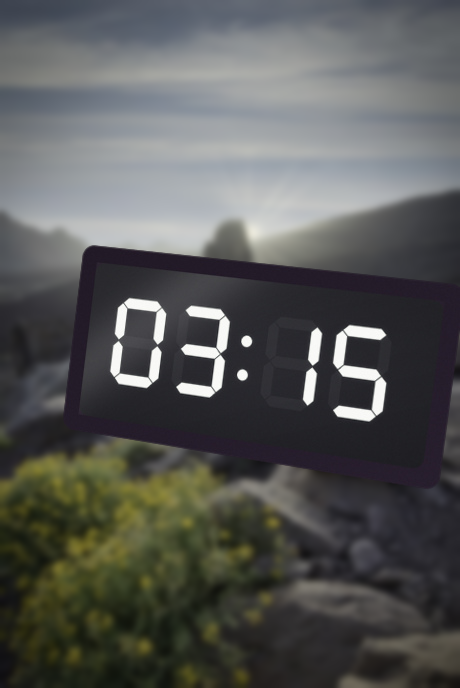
3.15
